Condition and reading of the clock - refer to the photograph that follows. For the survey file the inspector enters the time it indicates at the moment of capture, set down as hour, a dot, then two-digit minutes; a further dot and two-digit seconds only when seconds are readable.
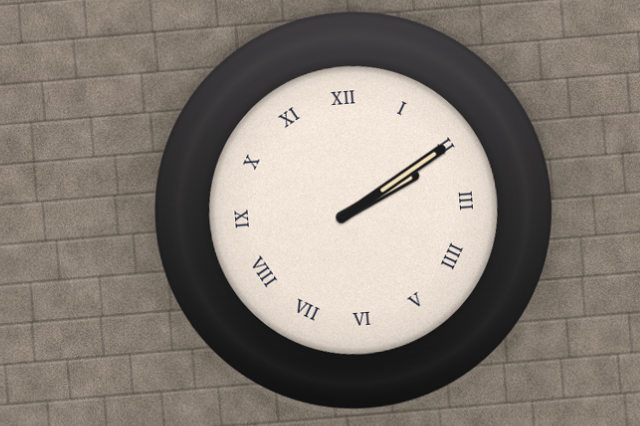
2.10
